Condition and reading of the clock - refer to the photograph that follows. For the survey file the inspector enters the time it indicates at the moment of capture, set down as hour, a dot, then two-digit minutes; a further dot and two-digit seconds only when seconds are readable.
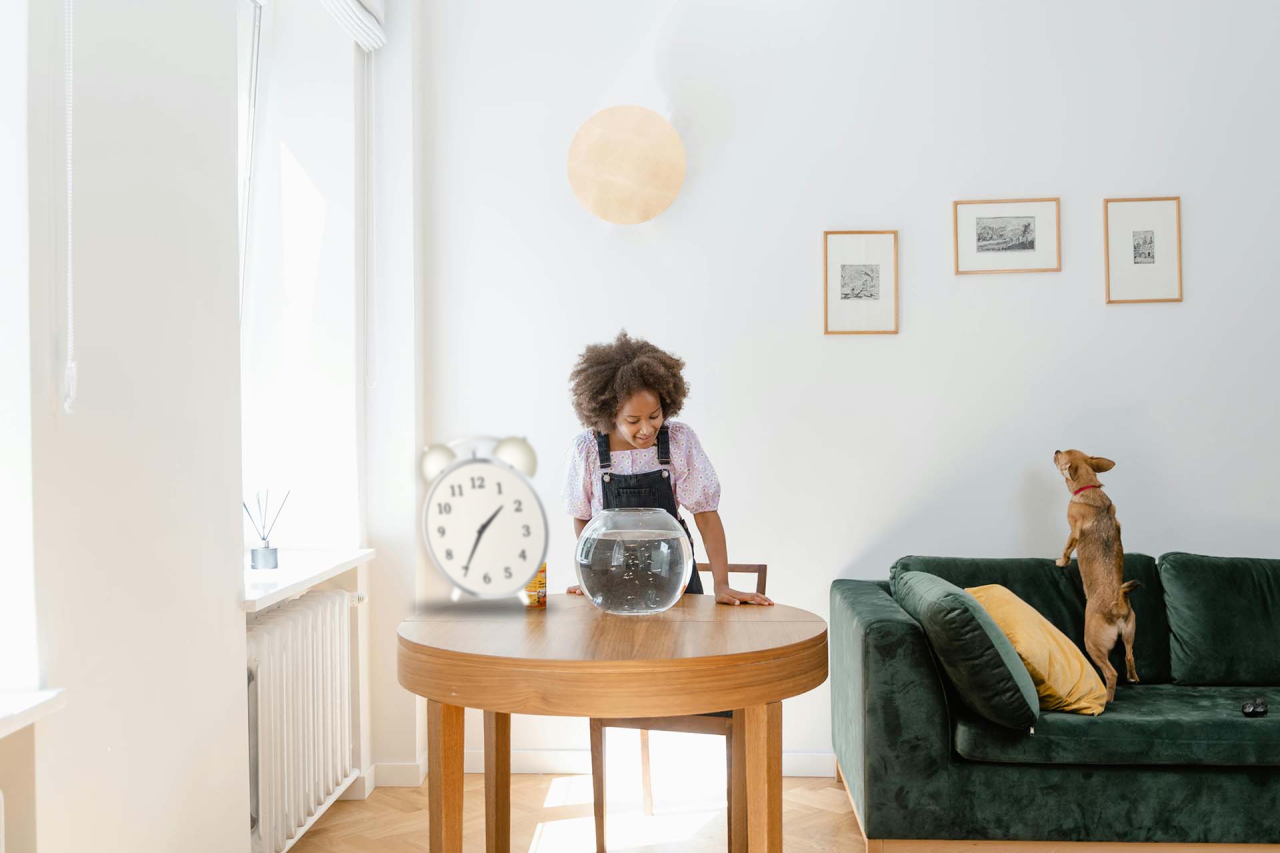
1.35
